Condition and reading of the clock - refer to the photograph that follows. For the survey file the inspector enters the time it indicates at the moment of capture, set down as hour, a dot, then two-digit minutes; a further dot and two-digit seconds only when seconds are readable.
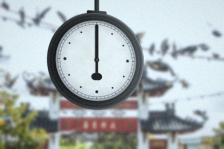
6.00
